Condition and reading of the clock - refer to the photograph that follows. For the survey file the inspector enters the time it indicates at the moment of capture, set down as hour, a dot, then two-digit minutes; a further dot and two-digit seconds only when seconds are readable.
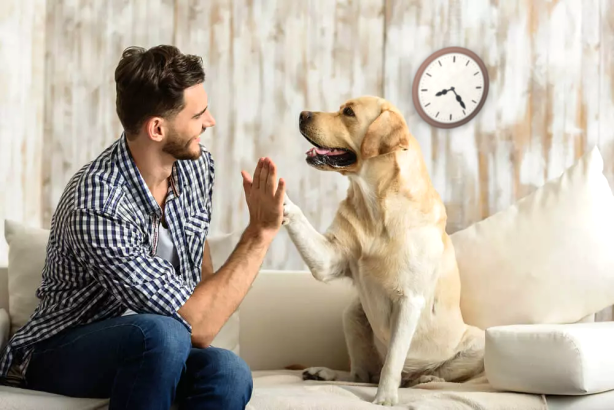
8.24
